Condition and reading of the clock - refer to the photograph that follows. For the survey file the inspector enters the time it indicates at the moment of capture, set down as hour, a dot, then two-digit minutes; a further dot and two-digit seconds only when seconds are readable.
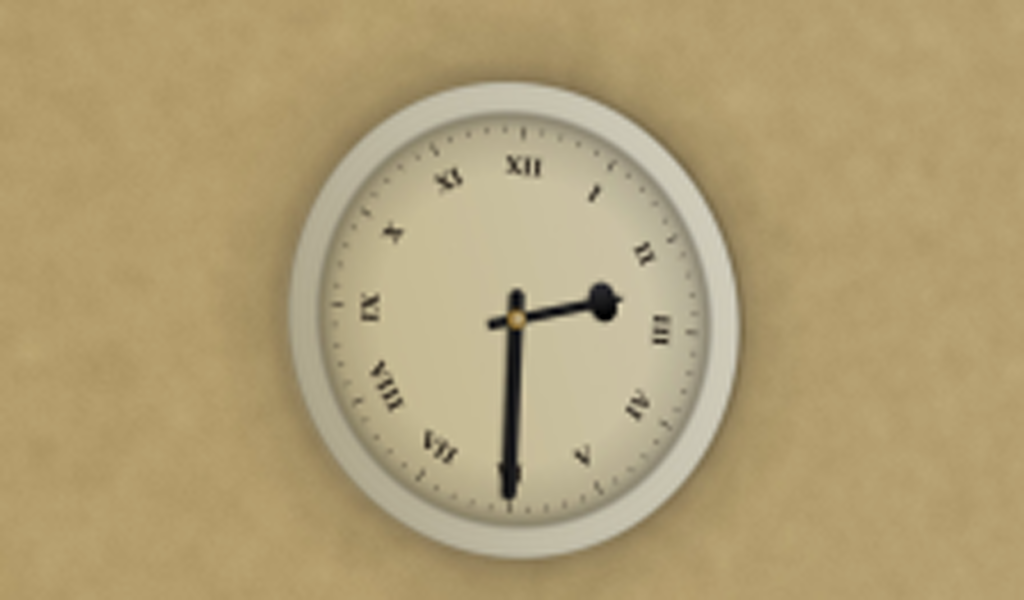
2.30
